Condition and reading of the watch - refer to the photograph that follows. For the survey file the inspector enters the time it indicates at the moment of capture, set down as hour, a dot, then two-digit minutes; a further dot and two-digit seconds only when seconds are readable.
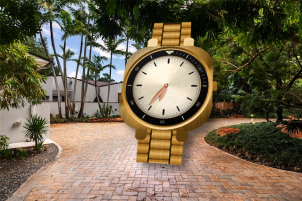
6.36
